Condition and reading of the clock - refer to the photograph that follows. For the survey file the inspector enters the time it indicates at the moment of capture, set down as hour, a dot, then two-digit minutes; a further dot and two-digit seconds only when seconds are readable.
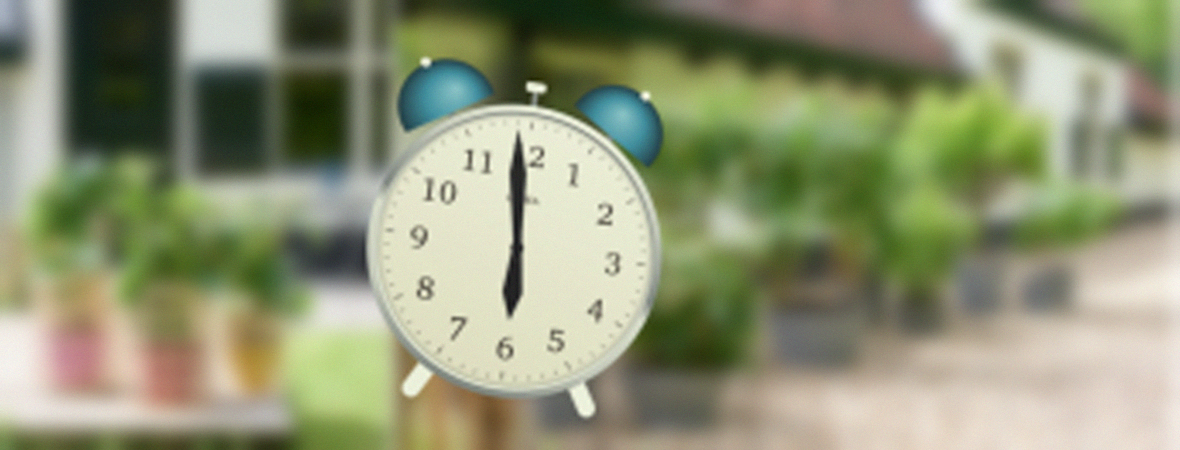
5.59
